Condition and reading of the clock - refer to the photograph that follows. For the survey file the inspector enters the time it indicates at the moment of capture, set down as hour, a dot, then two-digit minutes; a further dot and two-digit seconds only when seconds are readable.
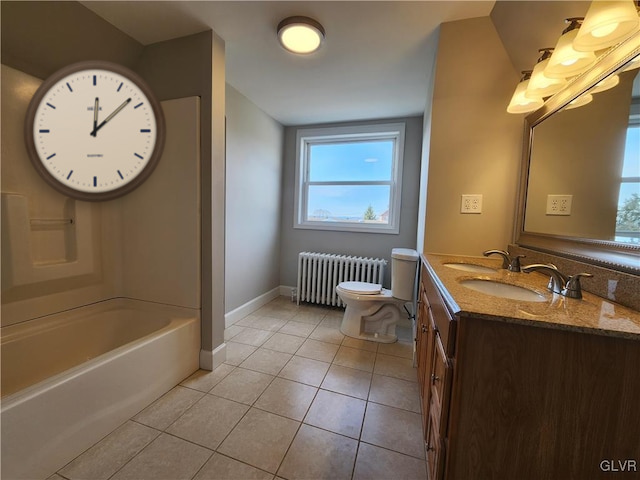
12.08
